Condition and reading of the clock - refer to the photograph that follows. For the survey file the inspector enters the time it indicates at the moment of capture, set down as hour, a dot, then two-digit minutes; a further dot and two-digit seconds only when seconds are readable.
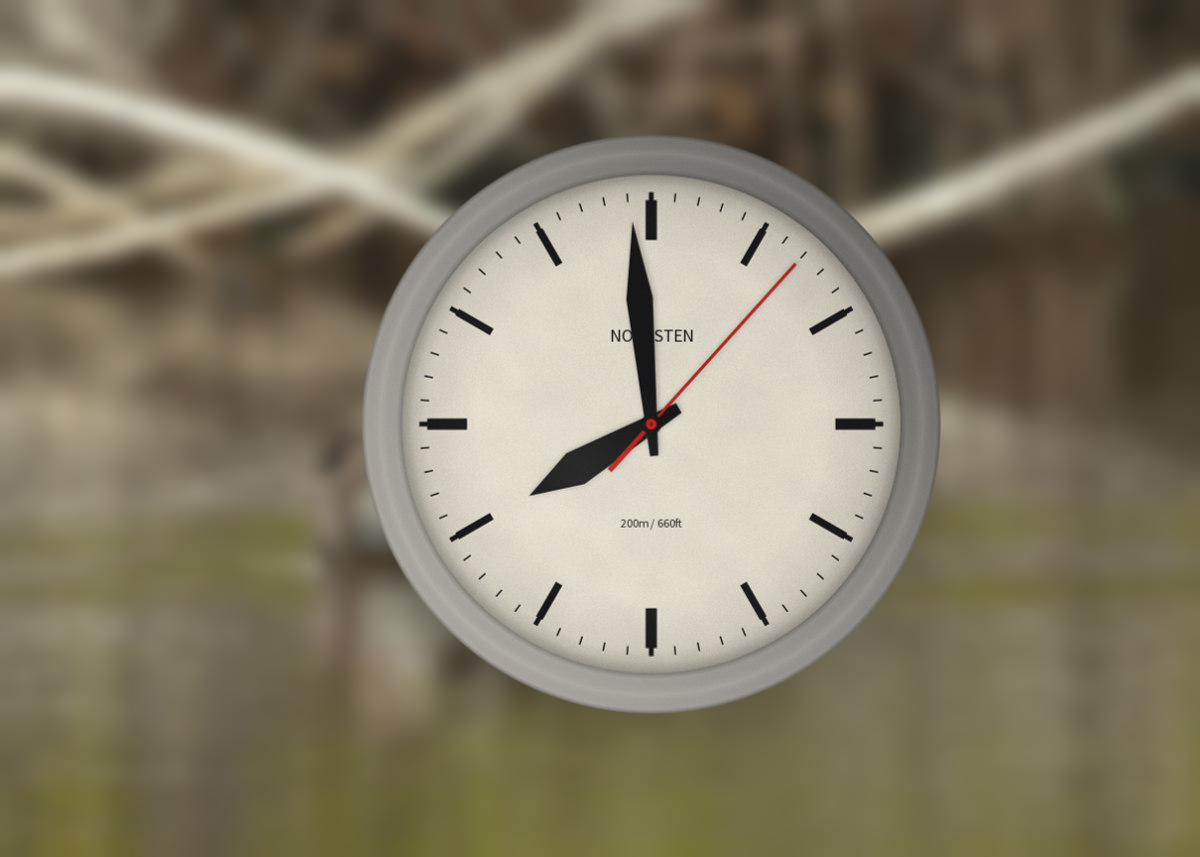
7.59.07
